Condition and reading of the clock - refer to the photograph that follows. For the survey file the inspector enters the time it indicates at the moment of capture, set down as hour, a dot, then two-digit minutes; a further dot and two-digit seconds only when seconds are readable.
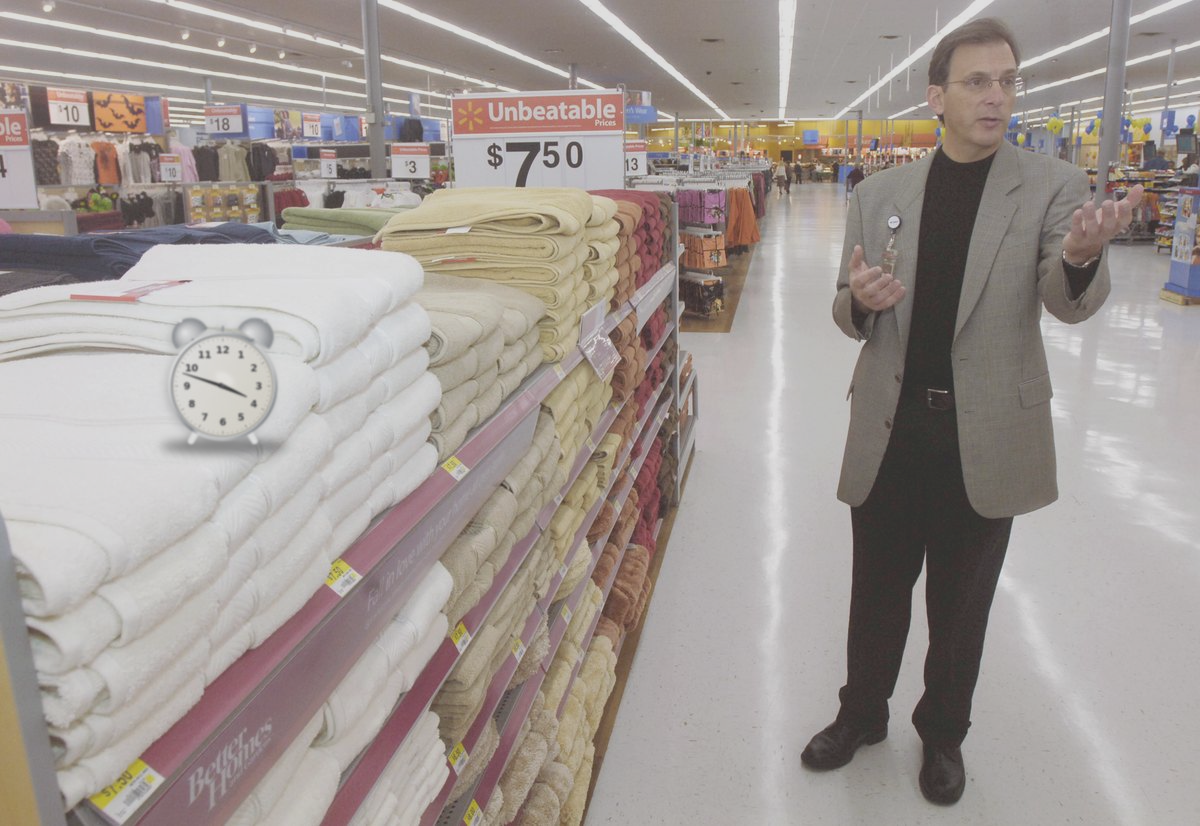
3.48
